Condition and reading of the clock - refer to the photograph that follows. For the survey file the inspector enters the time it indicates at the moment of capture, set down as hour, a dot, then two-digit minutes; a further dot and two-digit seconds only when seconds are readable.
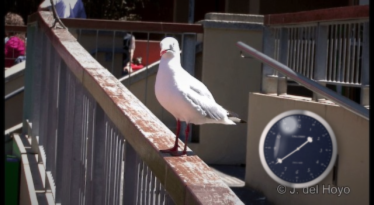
1.39
